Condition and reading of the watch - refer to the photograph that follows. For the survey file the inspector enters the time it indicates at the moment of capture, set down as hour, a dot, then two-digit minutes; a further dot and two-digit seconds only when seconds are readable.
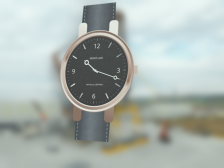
10.18
